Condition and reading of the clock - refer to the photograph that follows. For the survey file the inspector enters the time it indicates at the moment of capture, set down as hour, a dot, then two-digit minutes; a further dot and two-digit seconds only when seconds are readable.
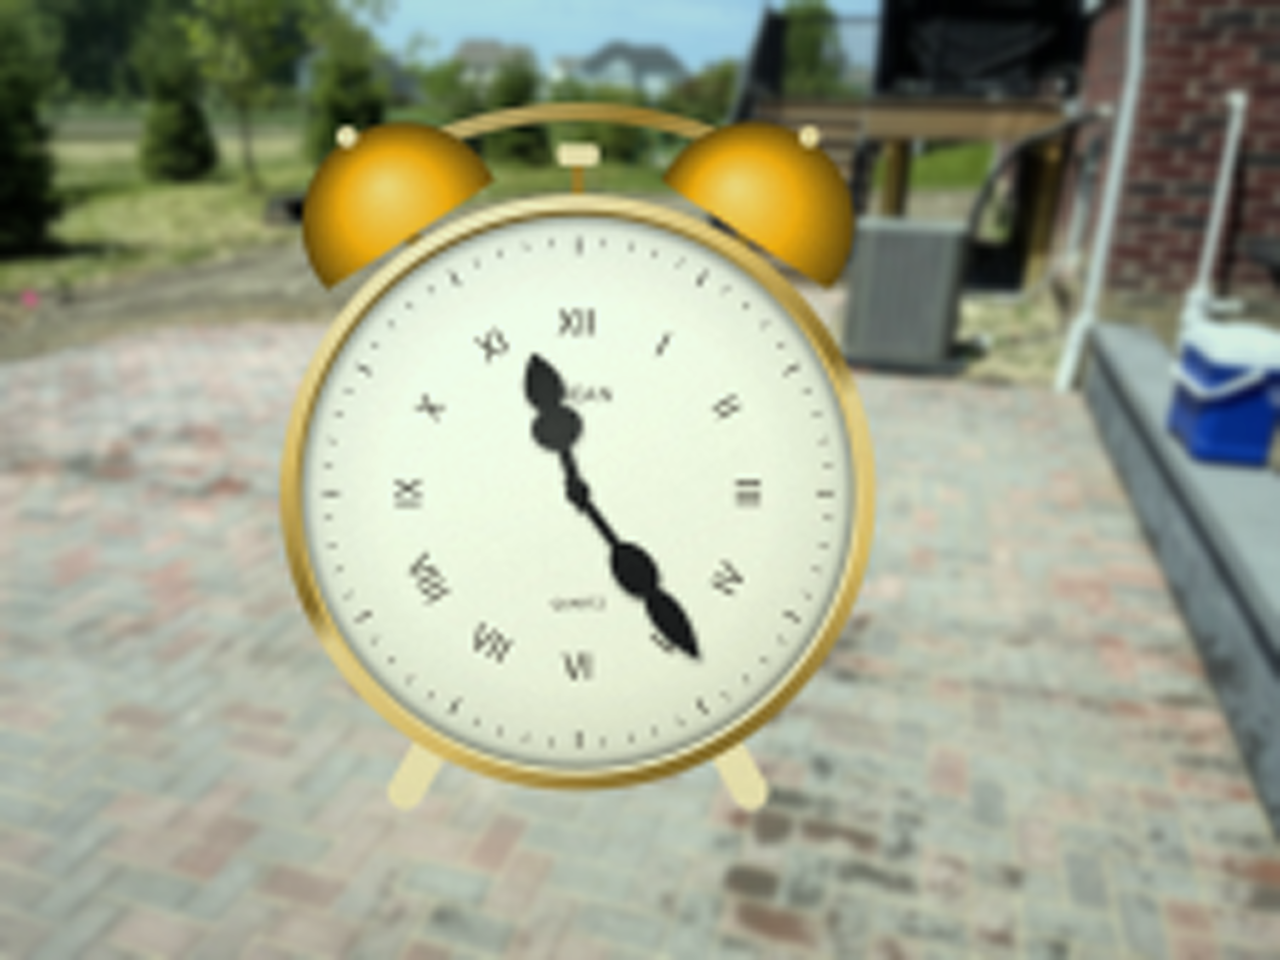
11.24
